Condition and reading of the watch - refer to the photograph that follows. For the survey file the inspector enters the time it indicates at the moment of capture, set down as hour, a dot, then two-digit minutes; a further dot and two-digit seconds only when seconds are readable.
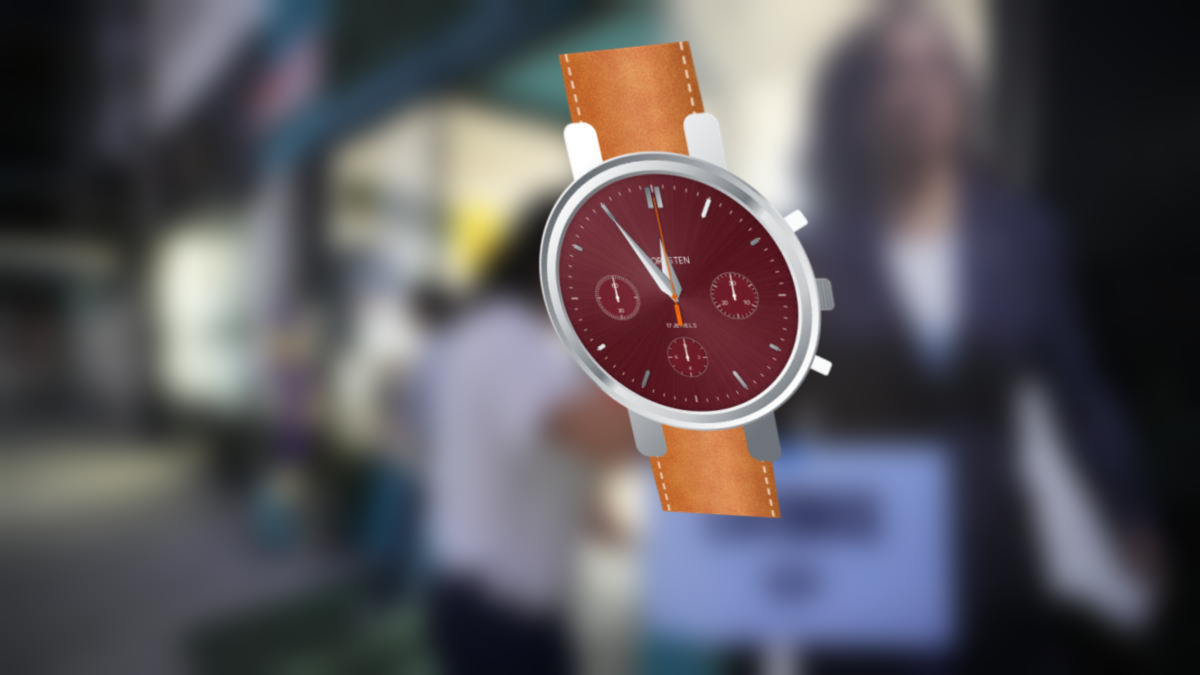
11.55
